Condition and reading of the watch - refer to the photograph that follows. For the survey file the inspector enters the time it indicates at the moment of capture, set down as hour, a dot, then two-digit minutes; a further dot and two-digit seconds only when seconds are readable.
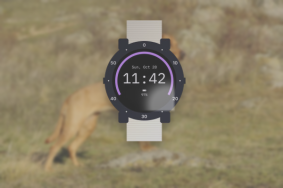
11.42
